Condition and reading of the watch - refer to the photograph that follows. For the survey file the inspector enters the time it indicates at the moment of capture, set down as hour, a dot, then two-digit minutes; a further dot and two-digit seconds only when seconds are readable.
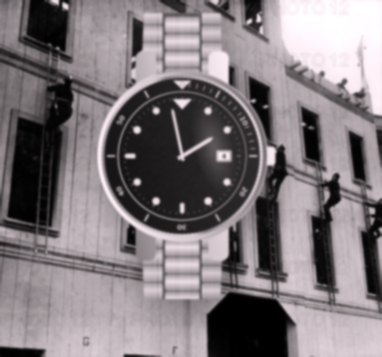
1.58
